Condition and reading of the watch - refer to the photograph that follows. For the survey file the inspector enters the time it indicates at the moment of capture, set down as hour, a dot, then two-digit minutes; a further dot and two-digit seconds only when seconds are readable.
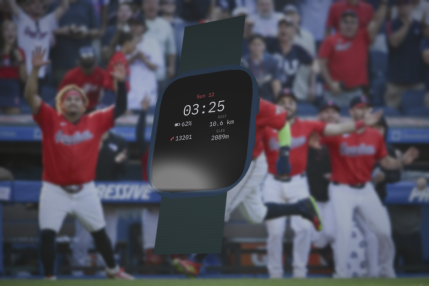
3.25
